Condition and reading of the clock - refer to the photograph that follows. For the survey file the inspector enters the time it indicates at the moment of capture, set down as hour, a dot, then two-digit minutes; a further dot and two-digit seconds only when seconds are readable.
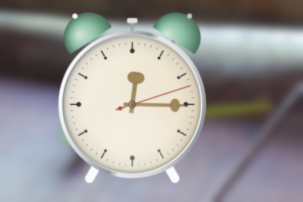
12.15.12
